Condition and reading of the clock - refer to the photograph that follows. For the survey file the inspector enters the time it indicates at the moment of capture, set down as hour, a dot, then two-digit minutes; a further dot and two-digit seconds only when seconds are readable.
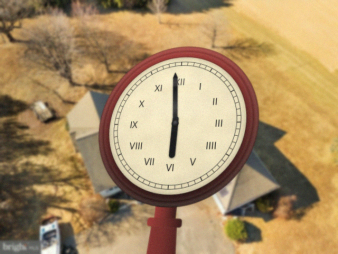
5.59
